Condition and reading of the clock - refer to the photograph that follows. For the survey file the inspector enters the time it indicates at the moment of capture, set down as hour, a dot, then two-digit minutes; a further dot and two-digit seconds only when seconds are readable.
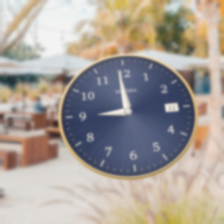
8.59
